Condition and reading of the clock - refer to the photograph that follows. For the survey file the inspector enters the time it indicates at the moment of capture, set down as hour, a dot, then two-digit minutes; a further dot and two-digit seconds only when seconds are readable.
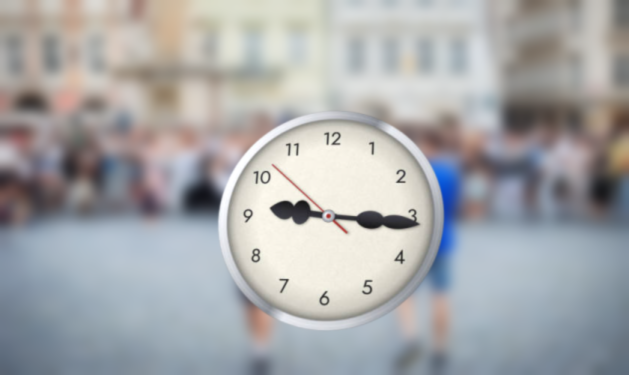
9.15.52
